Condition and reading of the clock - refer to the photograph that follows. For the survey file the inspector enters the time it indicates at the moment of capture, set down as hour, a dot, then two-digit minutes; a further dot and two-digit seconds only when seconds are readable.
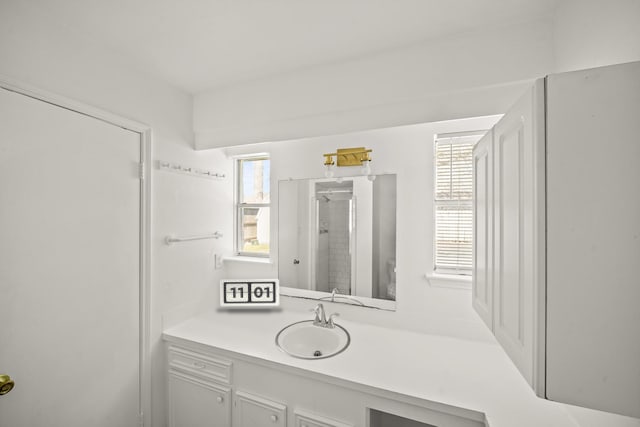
11.01
